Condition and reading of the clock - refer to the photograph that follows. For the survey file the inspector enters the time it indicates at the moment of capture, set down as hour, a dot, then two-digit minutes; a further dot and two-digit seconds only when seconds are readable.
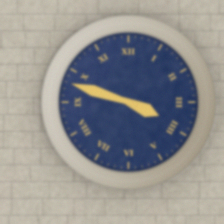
3.48
